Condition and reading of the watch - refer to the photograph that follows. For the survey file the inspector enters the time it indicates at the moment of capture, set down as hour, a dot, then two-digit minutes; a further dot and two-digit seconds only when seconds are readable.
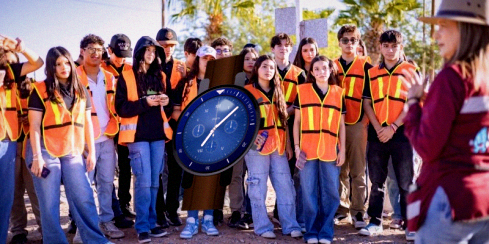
7.08
